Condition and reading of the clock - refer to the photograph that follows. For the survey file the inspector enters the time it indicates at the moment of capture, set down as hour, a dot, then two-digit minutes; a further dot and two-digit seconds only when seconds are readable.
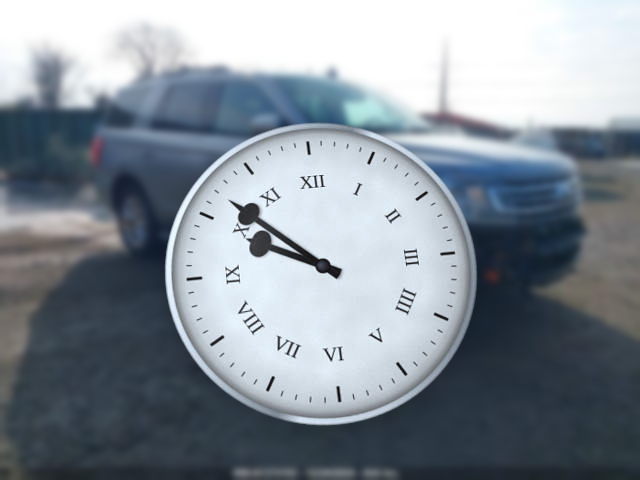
9.52
